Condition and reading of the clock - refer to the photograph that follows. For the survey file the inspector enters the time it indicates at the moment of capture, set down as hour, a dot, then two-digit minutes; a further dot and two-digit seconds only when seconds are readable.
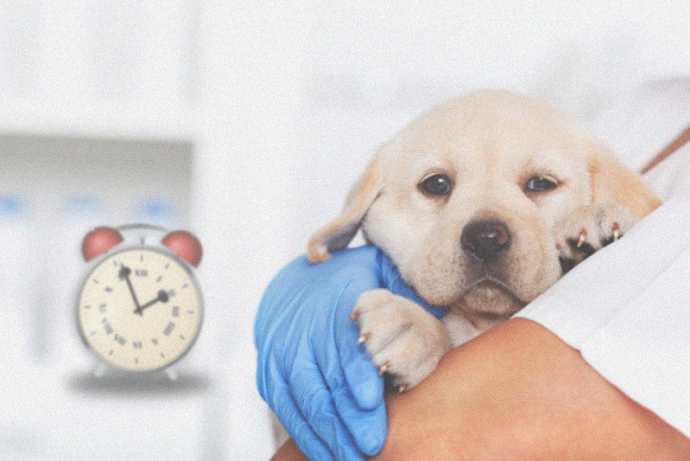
1.56
